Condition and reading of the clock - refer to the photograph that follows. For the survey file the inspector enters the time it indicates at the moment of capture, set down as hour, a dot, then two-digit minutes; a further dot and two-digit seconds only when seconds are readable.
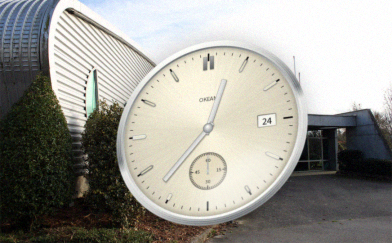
12.37
